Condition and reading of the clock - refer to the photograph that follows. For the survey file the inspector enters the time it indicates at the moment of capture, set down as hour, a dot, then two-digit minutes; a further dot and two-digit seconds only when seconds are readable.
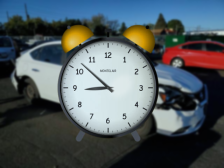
8.52
